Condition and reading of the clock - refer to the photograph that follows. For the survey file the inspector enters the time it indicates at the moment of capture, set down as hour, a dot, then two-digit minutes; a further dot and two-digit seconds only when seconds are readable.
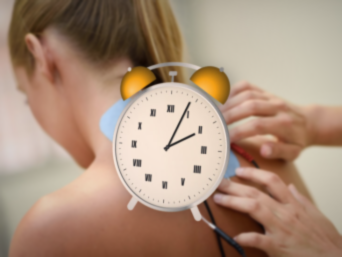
2.04
